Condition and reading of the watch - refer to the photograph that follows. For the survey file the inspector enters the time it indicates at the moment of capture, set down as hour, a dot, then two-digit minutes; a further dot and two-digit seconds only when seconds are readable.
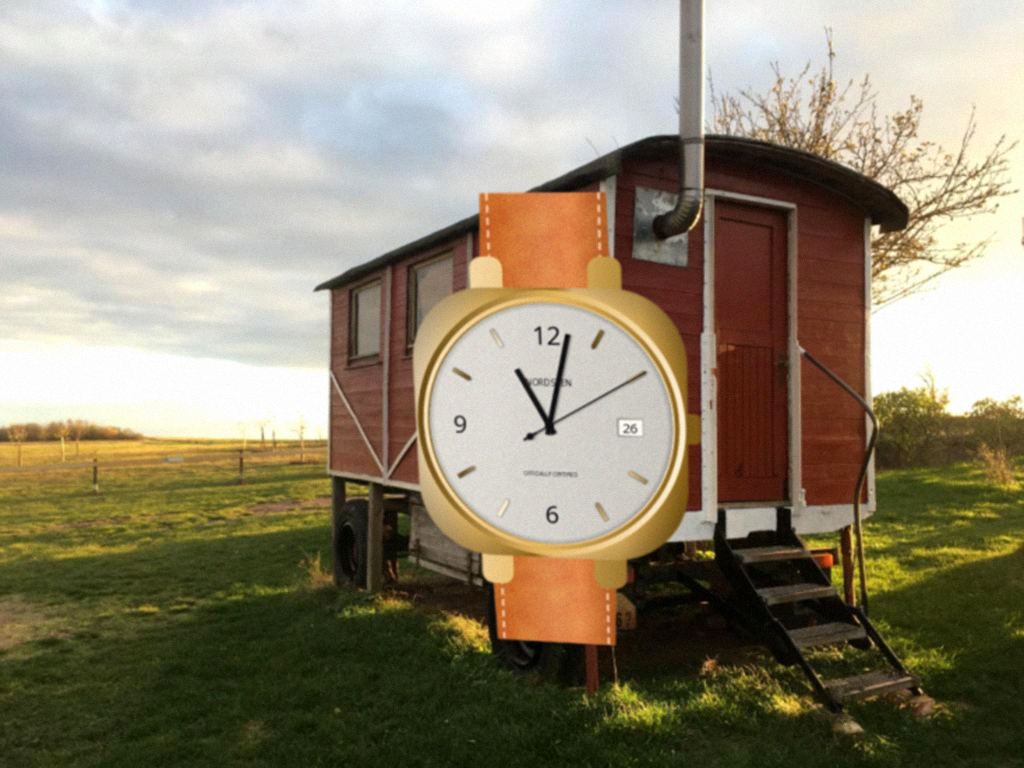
11.02.10
